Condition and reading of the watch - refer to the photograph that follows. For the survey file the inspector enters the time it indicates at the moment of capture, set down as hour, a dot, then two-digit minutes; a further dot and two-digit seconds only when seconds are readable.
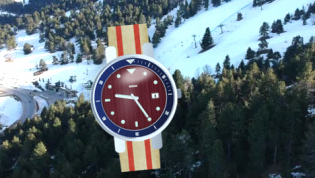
9.25
